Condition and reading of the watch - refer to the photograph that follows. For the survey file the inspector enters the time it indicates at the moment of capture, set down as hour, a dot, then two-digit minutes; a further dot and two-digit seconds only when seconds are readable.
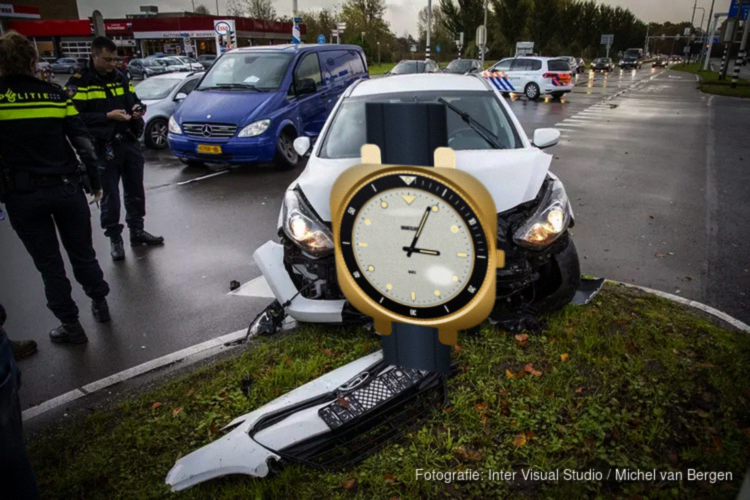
3.04
